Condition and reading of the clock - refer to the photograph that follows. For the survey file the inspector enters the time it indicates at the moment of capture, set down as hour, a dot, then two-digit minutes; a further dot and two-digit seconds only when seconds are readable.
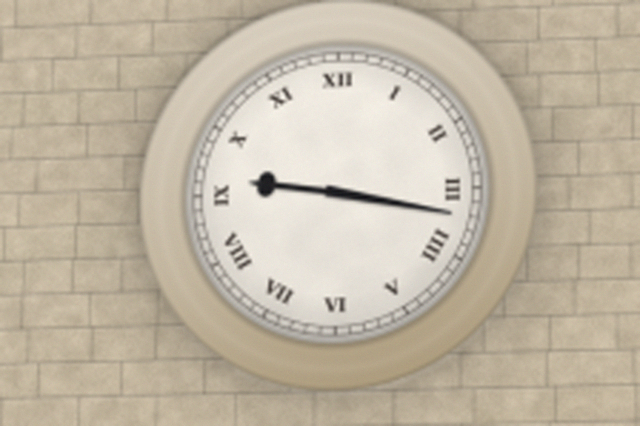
9.17
